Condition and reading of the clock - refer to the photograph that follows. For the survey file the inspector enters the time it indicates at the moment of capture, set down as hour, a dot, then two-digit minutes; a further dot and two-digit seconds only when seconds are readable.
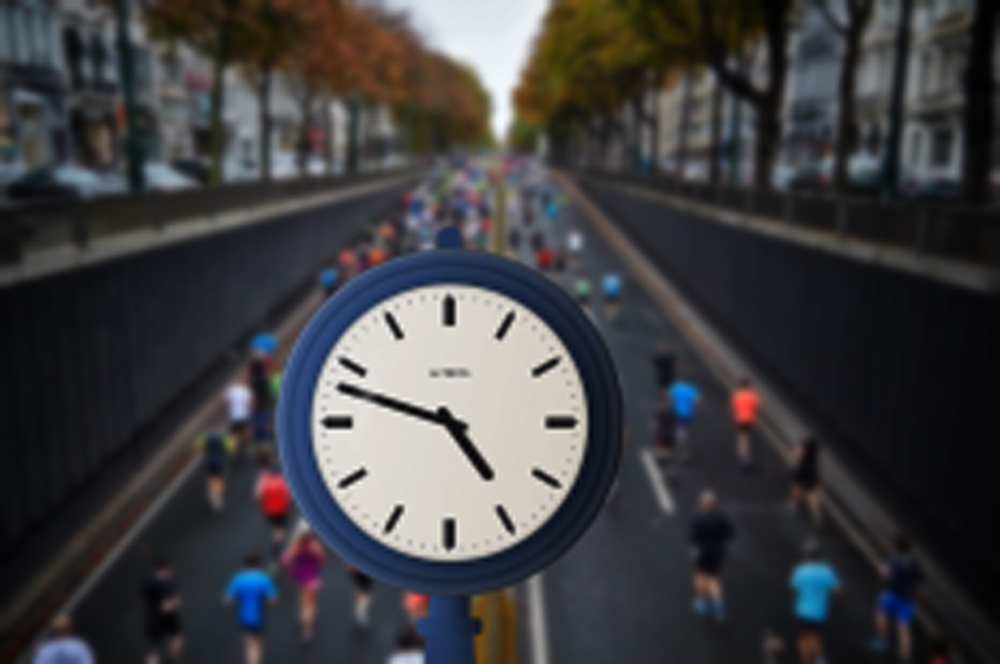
4.48
